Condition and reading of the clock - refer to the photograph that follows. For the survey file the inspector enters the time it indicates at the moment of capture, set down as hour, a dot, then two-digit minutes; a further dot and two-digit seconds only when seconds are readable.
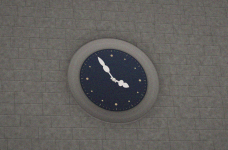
3.55
